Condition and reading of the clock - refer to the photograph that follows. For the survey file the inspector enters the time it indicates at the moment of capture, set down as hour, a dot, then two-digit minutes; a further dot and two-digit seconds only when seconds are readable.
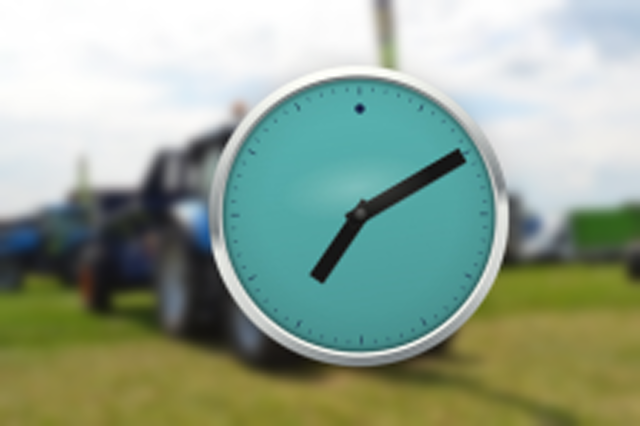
7.10
